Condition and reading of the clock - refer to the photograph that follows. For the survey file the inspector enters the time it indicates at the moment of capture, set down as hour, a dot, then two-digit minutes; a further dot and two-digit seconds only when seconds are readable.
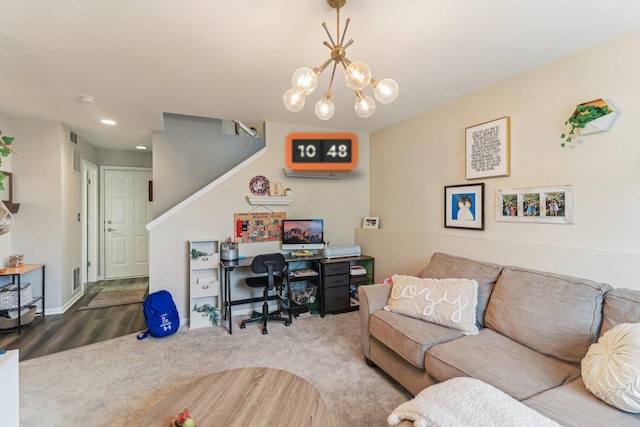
10.48
